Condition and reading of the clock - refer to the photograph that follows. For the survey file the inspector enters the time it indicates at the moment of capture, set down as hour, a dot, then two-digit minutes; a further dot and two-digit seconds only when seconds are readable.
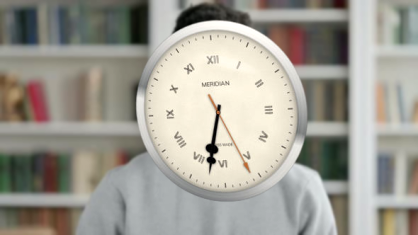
6.32.26
